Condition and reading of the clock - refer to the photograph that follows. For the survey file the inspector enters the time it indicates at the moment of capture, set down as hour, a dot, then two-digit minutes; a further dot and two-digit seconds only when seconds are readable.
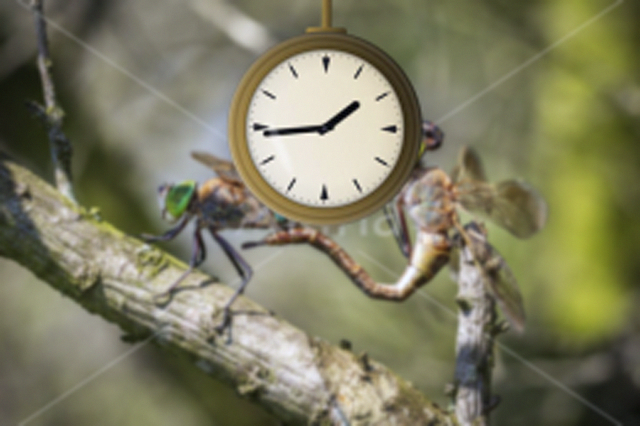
1.44
